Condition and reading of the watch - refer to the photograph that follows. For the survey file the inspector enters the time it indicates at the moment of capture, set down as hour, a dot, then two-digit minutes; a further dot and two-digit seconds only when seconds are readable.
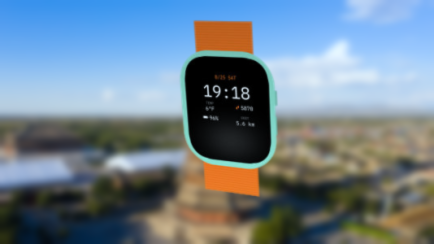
19.18
